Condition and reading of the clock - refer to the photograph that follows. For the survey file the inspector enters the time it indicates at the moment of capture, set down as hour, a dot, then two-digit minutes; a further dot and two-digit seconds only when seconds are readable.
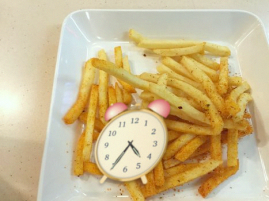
4.35
